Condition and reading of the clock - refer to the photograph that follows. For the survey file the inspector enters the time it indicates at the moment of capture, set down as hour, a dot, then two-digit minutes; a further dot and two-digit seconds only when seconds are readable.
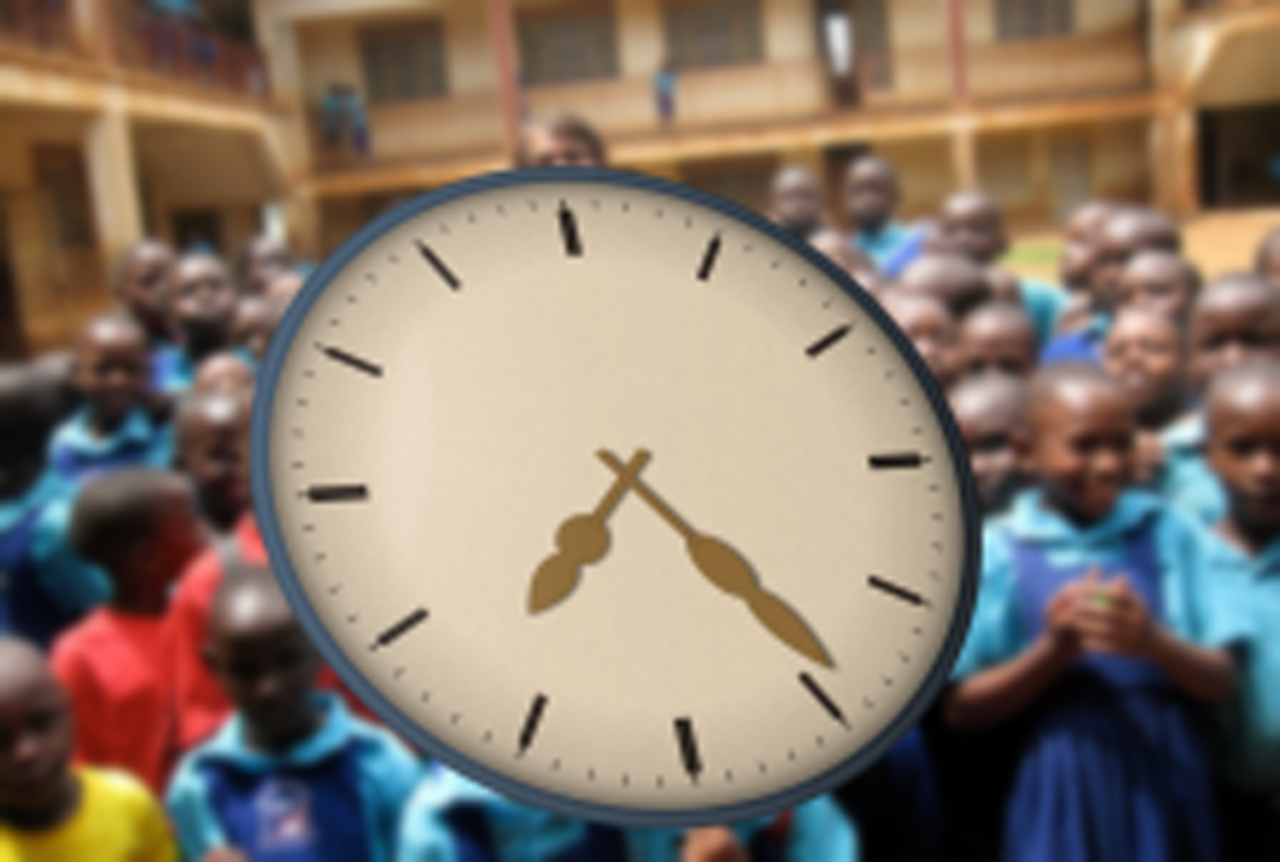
7.24
